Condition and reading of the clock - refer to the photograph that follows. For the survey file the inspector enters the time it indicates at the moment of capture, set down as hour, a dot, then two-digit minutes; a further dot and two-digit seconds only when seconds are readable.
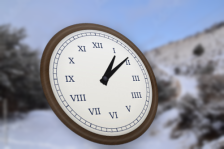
1.09
